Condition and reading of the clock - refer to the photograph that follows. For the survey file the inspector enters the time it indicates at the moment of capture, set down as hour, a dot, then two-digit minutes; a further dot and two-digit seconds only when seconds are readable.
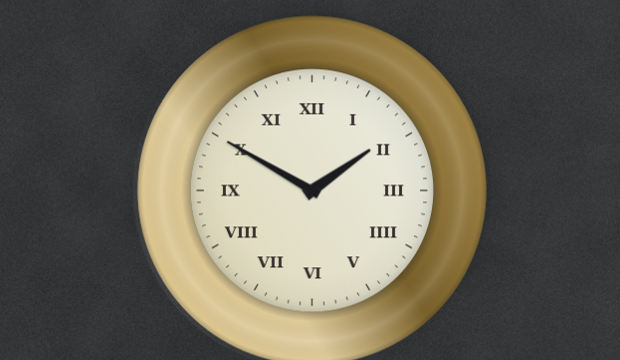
1.50
